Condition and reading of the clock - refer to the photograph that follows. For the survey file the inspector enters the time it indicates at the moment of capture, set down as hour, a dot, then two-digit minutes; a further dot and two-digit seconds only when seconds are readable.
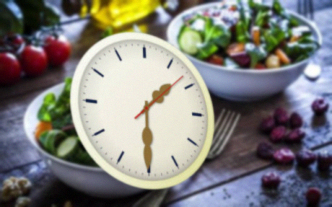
1.30.08
